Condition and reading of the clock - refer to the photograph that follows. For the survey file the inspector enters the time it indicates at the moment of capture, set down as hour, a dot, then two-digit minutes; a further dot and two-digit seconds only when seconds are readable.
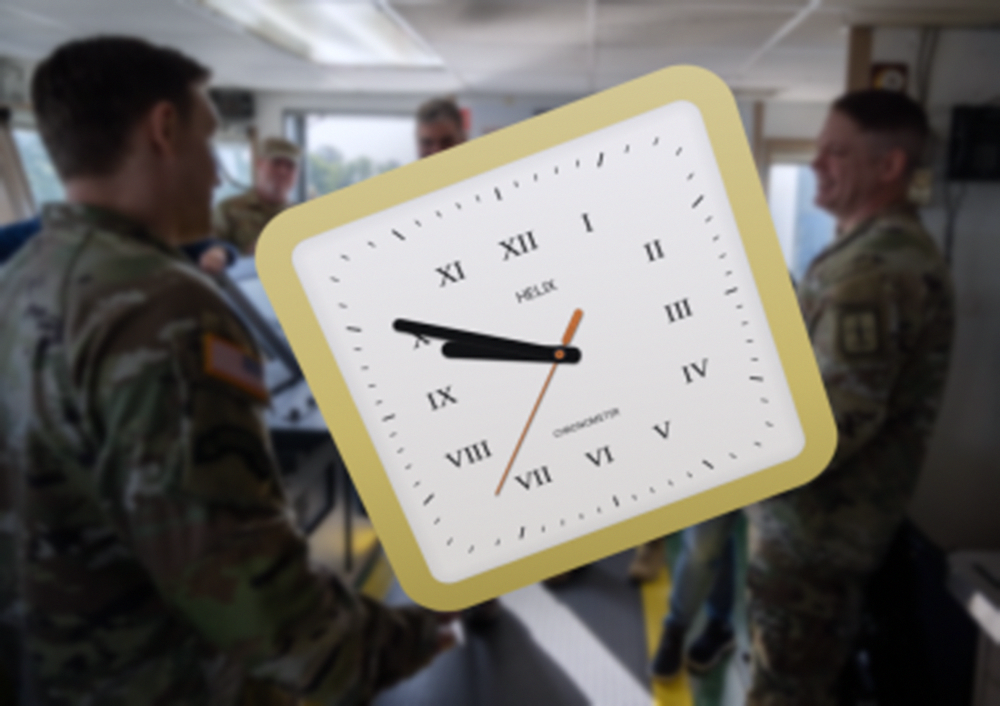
9.50.37
